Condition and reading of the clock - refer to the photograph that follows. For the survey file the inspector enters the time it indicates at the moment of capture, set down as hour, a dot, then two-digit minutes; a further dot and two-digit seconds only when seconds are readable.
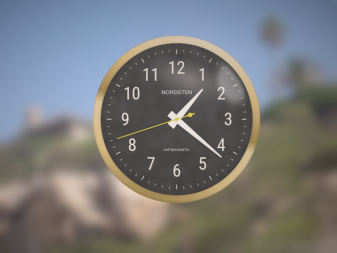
1.21.42
